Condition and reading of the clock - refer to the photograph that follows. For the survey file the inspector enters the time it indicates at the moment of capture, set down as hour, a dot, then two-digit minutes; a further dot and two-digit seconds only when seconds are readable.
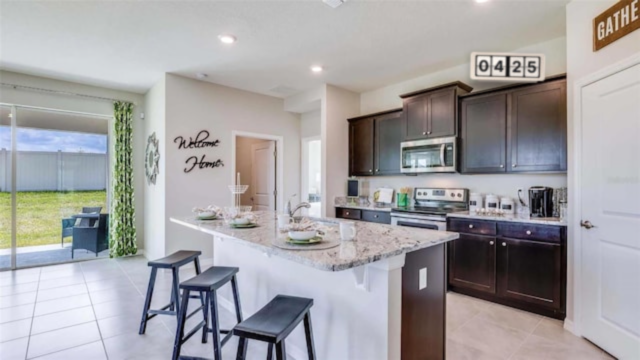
4.25
